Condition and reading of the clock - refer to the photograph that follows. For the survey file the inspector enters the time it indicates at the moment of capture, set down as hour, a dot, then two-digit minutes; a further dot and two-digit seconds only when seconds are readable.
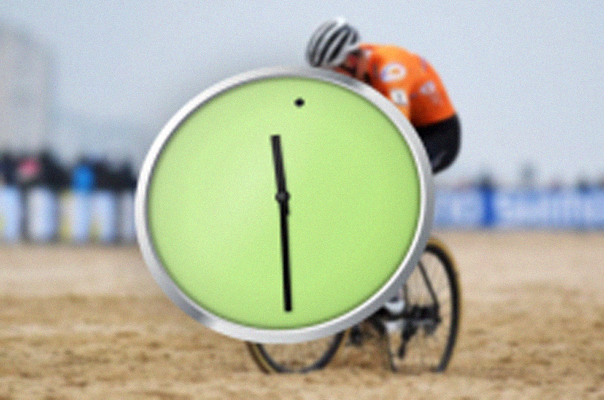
11.28
